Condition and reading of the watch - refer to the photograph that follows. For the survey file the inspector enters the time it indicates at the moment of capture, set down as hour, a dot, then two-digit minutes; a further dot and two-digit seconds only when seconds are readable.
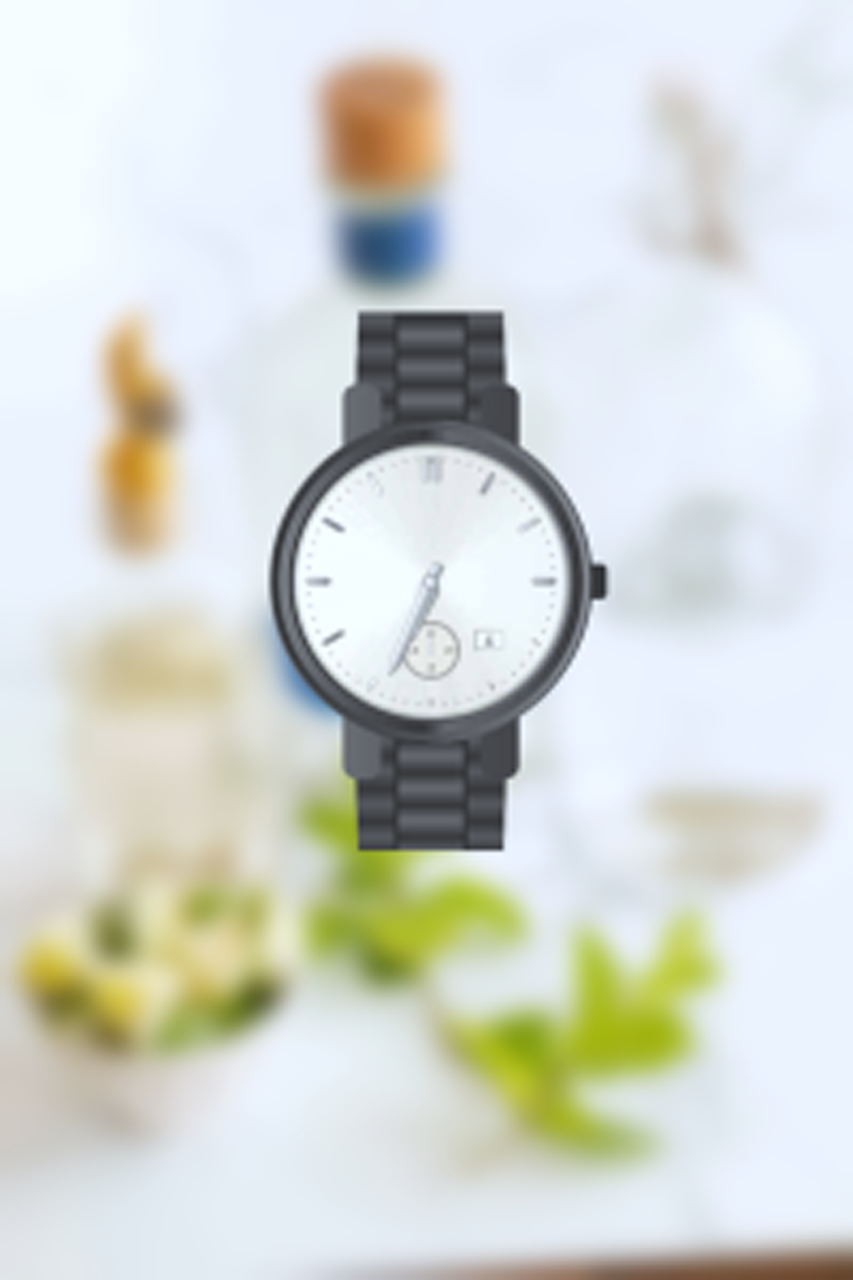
6.34
